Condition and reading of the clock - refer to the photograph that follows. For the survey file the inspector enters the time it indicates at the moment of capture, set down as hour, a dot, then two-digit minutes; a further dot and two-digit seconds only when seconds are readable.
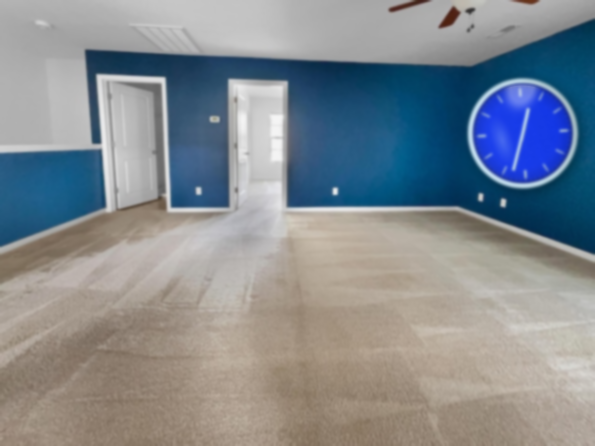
12.33
